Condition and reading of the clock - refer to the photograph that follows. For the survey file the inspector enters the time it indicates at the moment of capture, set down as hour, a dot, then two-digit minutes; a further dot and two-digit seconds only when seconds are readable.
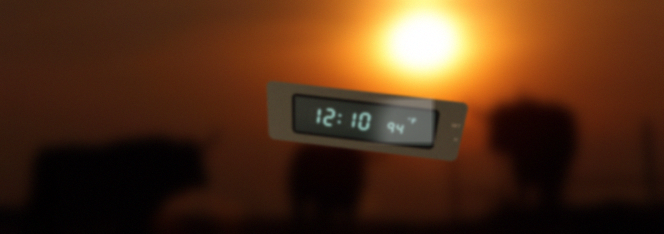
12.10
